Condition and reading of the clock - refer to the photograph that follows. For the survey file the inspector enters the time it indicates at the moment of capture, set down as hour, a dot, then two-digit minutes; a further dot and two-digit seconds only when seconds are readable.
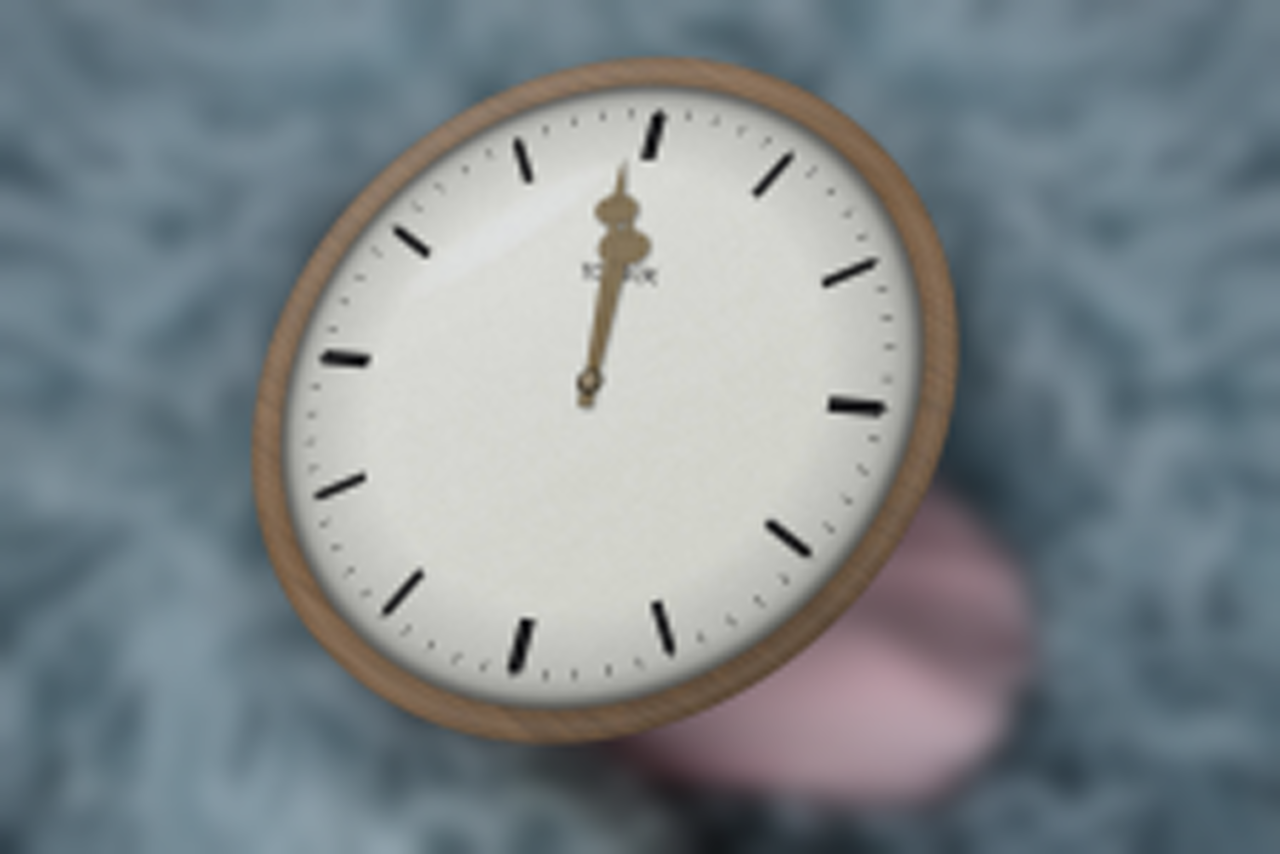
11.59
